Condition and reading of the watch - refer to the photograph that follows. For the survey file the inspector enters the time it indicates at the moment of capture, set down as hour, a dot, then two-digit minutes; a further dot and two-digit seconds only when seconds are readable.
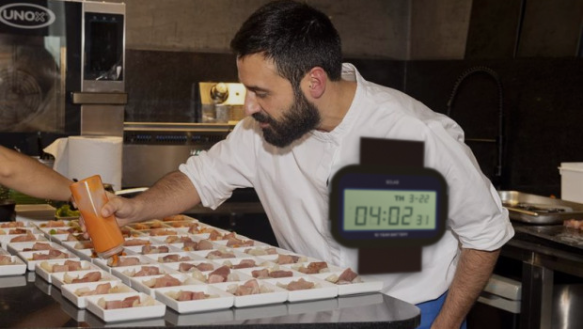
4.02
